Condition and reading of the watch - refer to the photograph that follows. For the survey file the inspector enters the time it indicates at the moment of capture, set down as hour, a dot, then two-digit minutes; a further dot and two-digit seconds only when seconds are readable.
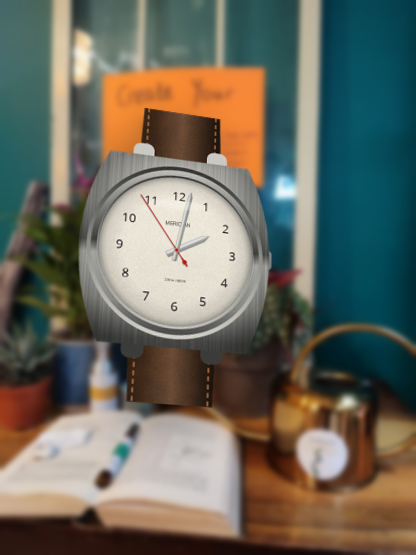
2.01.54
